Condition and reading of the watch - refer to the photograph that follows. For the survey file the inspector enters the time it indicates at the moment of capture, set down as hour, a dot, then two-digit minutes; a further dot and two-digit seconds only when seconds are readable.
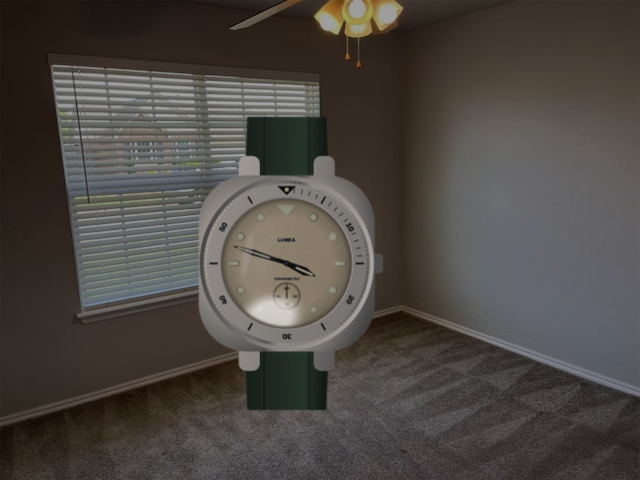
3.48
